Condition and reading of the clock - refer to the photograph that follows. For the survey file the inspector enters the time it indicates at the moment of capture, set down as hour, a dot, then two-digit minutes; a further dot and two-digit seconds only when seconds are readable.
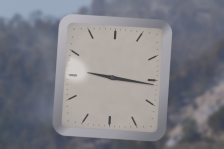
9.16
